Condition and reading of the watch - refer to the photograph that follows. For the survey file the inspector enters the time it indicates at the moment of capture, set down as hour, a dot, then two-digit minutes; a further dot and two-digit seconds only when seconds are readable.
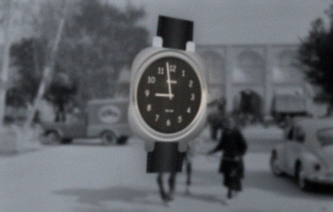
8.58
